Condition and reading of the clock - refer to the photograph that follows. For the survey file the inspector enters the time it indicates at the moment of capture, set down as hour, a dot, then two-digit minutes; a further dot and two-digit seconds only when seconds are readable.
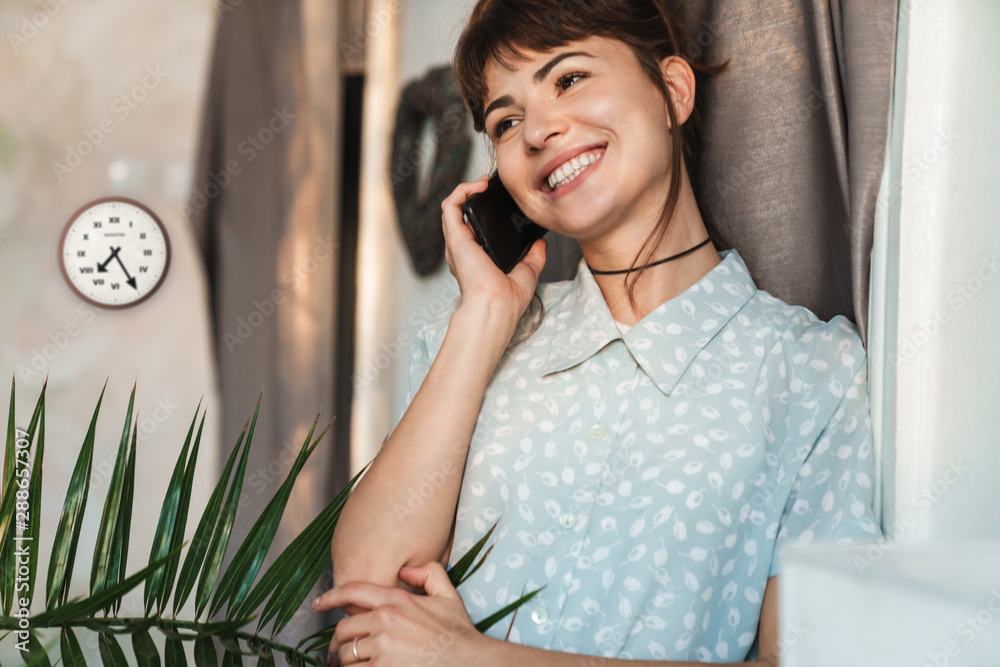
7.25
